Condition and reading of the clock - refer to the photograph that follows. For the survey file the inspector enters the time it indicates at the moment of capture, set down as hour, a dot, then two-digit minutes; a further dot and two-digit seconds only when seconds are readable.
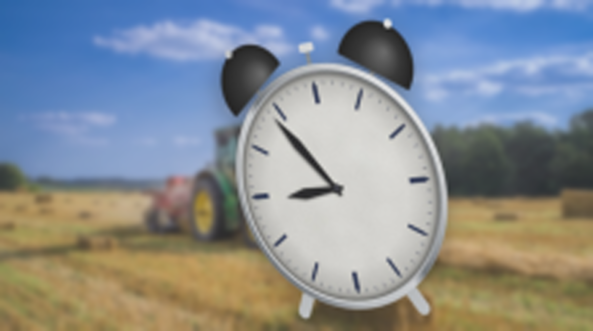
8.54
